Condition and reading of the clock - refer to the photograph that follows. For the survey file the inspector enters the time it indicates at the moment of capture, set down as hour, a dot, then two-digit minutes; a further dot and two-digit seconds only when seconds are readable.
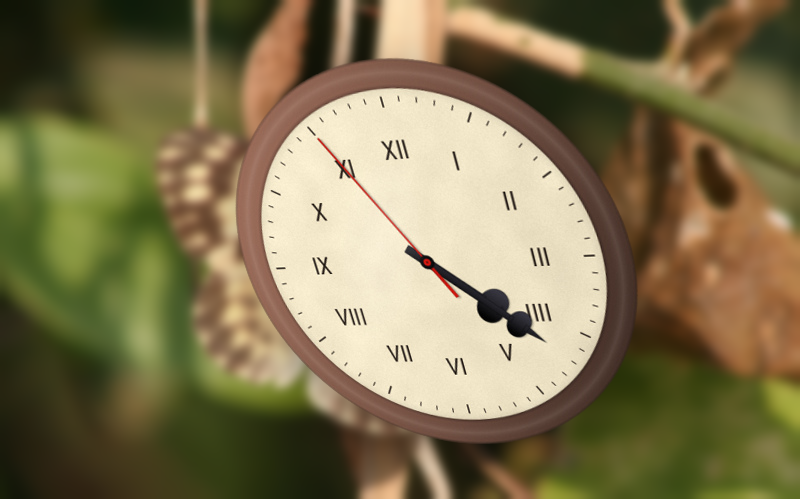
4.21.55
